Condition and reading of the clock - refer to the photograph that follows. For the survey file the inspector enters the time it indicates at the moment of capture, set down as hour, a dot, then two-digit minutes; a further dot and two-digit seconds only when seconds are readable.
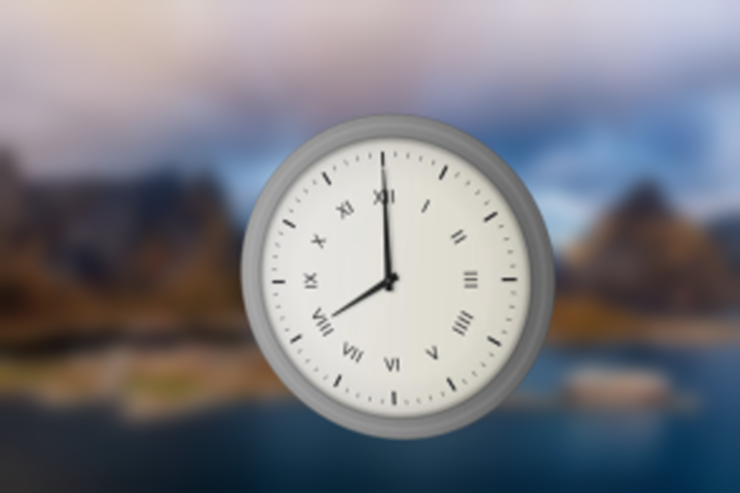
8.00
